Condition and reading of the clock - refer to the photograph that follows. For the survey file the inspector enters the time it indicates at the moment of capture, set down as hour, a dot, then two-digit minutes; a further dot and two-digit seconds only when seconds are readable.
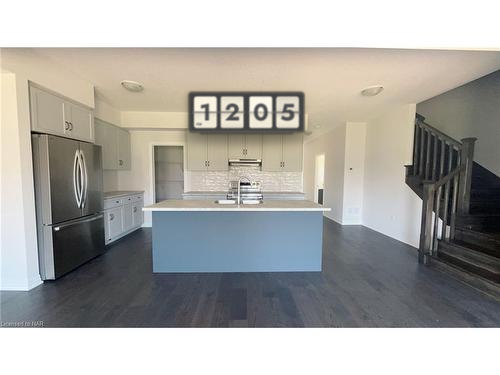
12.05
